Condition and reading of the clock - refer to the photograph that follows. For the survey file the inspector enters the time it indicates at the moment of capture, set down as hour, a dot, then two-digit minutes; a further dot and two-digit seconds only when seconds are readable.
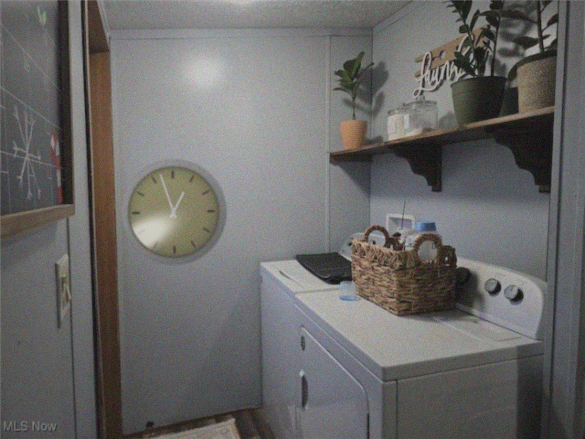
12.57
